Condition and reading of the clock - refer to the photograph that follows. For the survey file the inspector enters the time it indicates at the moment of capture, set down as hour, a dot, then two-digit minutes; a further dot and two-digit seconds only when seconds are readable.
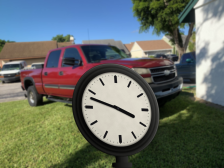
3.48
